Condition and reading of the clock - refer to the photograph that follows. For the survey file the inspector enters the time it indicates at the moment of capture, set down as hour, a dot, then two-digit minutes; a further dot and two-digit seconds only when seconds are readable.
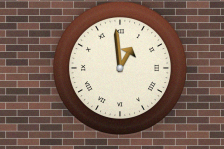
12.59
